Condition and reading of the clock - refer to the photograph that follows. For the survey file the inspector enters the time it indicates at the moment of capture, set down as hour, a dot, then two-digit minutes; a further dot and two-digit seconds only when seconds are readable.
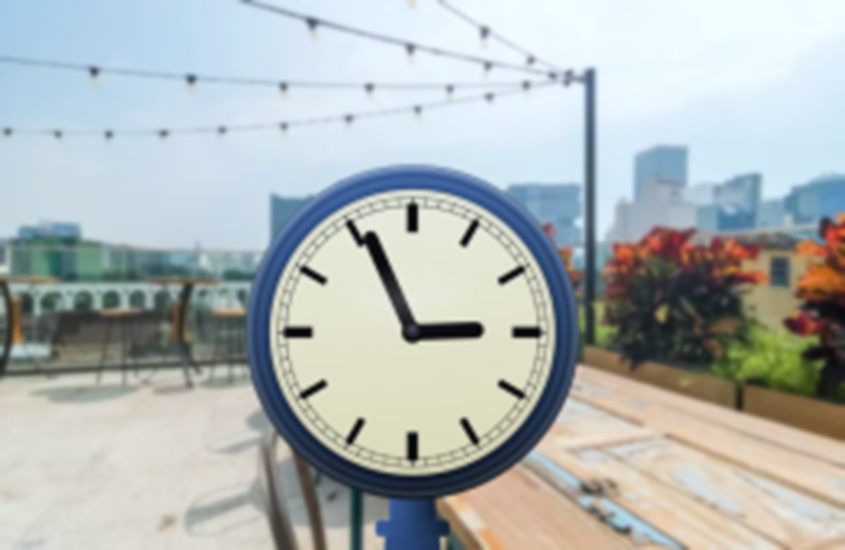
2.56
